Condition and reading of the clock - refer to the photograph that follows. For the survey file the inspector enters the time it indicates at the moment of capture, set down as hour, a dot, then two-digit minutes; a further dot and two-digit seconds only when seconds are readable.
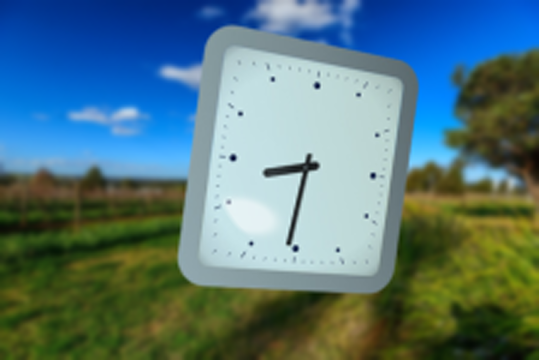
8.31
